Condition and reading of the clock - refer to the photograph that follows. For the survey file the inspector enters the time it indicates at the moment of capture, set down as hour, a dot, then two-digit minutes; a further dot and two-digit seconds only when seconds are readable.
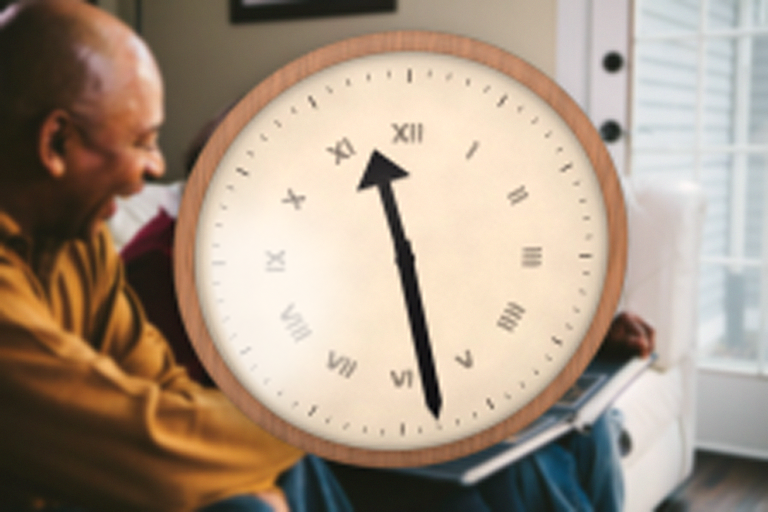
11.28
